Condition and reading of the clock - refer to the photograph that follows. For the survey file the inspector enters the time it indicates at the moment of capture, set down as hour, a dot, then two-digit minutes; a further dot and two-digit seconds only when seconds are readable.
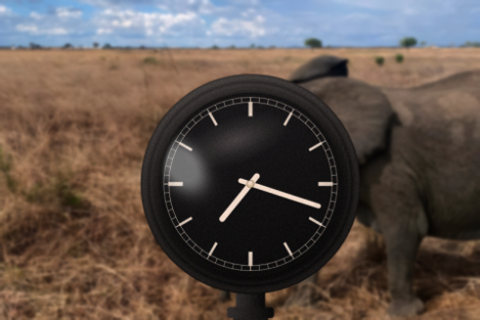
7.18
